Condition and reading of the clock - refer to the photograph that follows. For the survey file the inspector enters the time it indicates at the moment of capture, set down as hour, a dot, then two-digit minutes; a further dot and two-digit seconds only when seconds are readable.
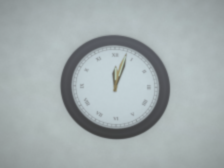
12.03
